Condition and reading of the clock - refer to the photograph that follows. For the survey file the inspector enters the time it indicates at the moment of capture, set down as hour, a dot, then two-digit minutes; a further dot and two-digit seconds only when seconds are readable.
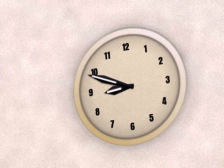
8.49
